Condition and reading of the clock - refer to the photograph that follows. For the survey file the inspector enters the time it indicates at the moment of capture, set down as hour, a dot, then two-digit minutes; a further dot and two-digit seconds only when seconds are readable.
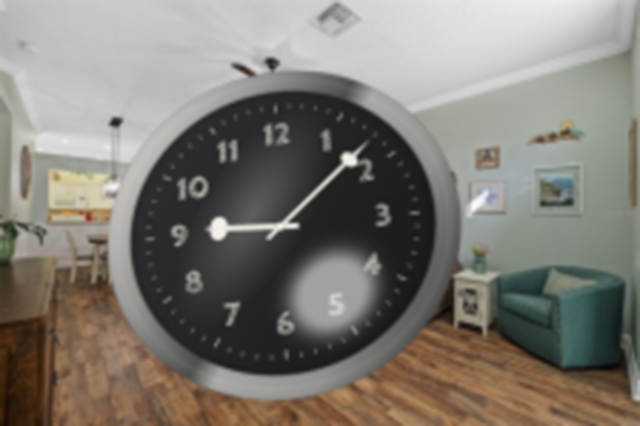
9.08
